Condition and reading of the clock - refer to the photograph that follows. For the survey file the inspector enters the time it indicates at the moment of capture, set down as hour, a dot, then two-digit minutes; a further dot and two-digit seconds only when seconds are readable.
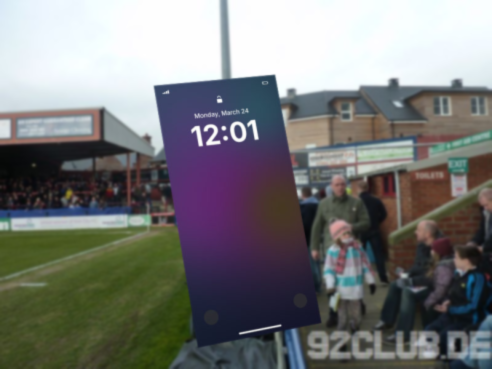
12.01
